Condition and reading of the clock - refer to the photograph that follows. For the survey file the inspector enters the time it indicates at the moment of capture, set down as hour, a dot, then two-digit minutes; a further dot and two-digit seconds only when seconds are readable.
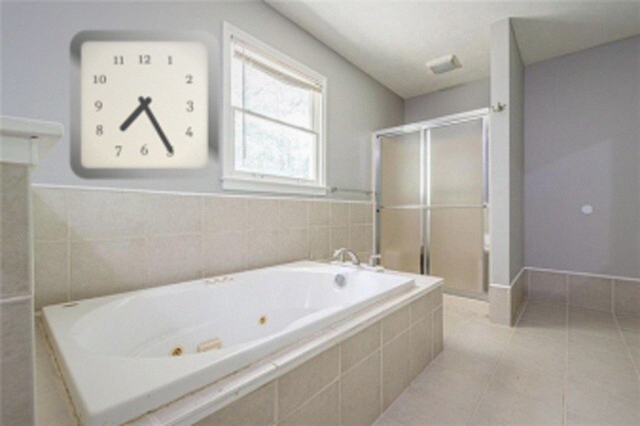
7.25
